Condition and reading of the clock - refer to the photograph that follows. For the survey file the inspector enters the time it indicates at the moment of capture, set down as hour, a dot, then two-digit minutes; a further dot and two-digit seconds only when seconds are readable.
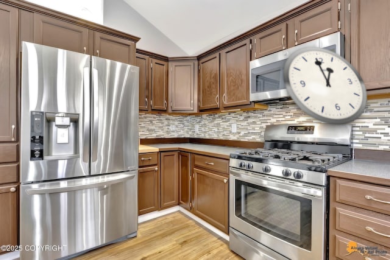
12.59
